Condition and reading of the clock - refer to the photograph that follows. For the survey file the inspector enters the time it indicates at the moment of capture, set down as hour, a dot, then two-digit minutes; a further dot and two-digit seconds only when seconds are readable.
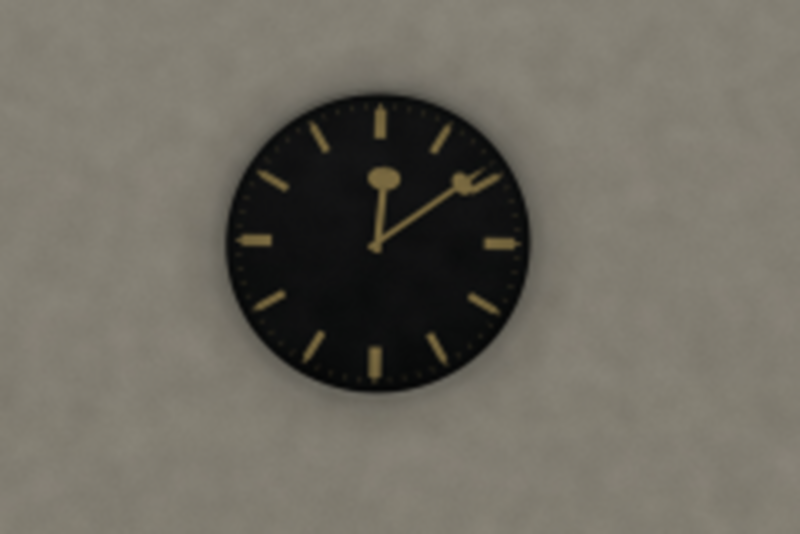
12.09
